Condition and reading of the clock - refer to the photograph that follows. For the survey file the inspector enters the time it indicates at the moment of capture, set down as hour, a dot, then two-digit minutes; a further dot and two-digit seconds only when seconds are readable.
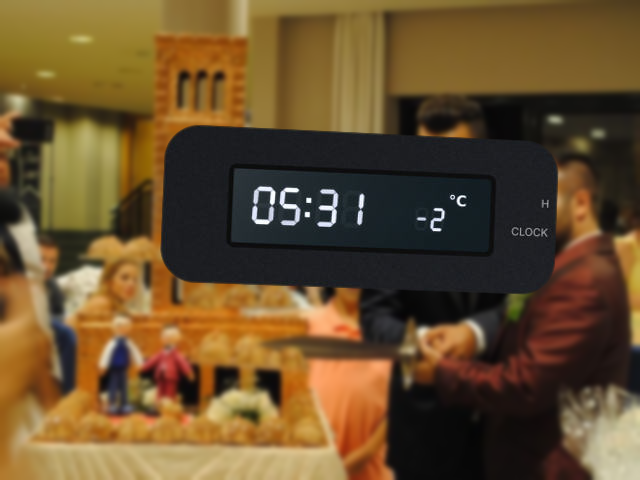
5.31
